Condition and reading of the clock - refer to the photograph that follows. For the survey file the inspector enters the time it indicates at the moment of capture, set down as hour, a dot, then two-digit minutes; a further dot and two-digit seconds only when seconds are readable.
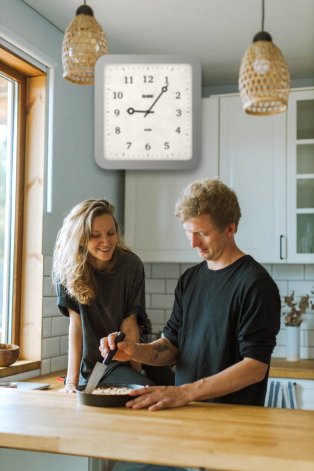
9.06
